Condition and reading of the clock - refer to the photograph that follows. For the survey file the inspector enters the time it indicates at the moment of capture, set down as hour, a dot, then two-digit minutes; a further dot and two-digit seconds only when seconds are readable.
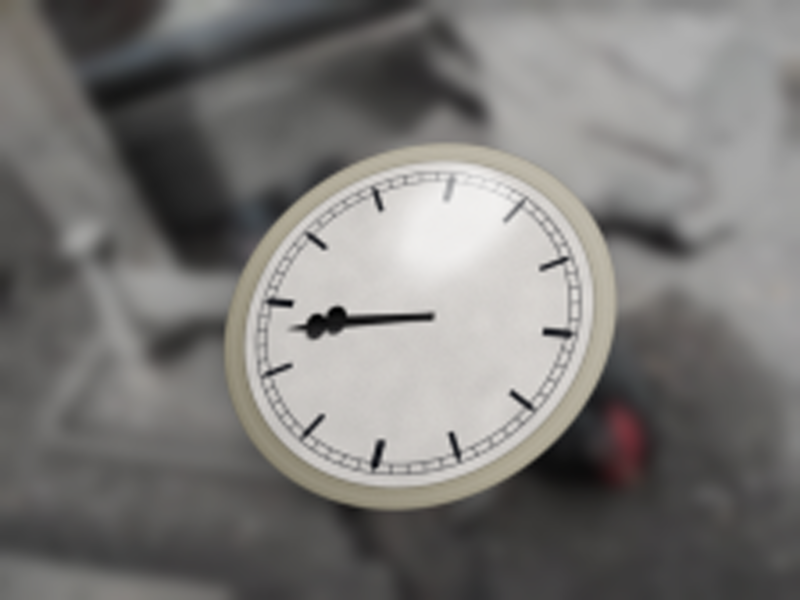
8.43
